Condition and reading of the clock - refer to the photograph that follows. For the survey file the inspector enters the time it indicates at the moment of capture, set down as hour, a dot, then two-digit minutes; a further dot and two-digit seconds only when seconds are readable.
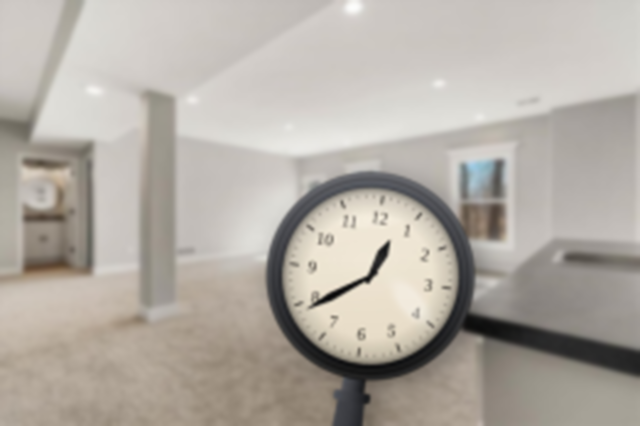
12.39
